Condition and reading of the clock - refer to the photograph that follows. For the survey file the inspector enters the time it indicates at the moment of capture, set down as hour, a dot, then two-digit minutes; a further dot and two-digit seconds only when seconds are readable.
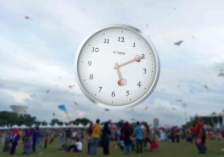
5.10
